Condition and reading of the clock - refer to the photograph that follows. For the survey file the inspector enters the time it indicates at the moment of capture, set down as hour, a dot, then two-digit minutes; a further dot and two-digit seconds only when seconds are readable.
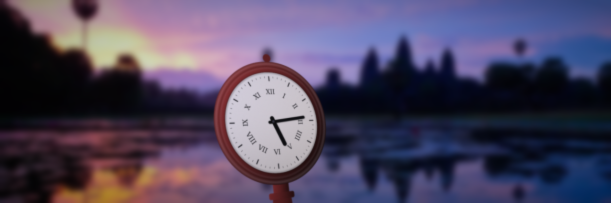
5.14
